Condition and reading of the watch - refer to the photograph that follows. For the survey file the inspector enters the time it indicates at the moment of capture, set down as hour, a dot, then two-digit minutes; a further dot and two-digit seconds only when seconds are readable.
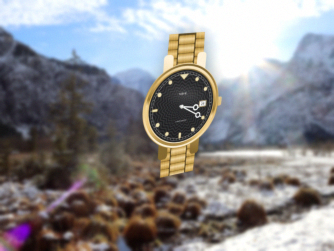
3.20
